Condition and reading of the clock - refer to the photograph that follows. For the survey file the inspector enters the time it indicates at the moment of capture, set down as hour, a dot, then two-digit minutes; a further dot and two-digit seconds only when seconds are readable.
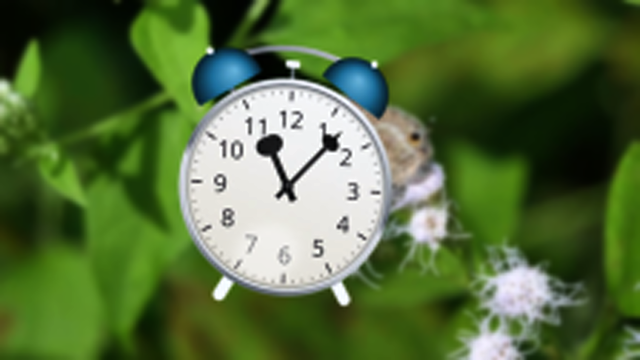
11.07
